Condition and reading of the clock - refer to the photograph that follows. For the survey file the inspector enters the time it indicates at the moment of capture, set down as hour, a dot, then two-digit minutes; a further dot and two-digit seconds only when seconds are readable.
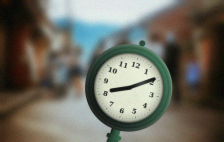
8.09
